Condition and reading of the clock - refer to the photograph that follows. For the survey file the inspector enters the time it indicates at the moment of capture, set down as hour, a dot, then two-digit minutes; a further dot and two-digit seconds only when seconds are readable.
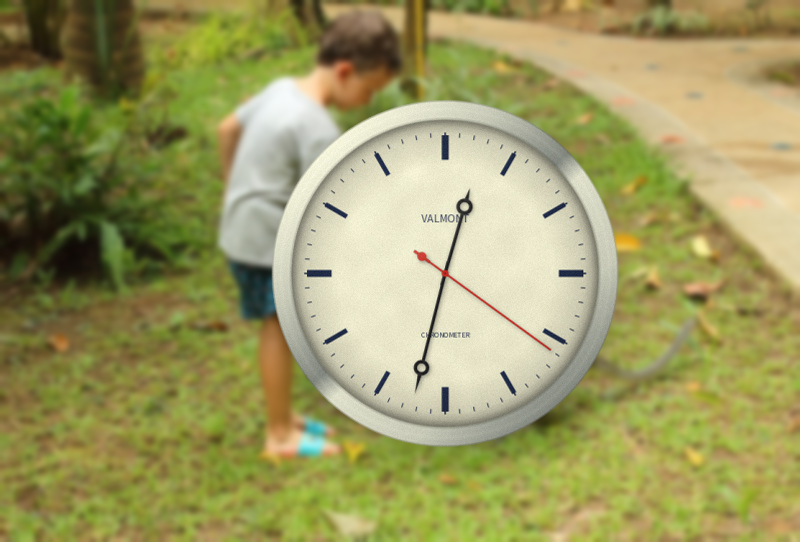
12.32.21
